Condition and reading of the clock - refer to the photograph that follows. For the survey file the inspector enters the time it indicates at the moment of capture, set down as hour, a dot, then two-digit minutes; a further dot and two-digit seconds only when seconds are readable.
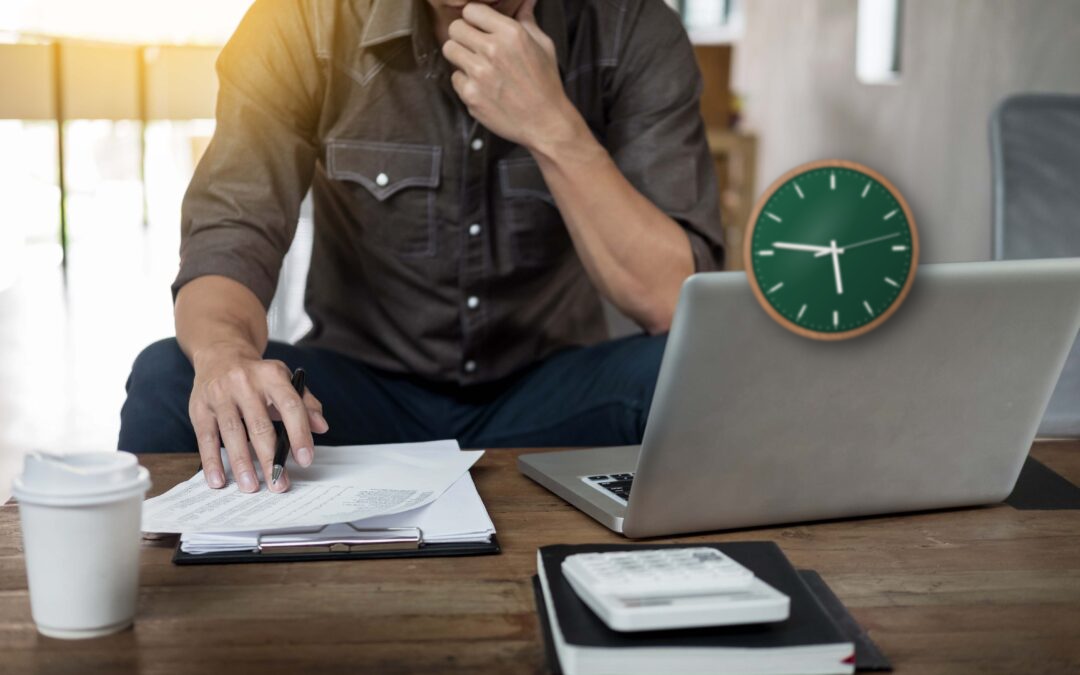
5.46.13
